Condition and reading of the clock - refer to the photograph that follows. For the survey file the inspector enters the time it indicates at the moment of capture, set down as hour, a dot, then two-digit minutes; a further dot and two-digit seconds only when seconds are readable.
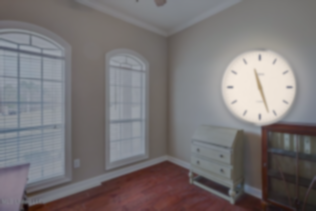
11.27
